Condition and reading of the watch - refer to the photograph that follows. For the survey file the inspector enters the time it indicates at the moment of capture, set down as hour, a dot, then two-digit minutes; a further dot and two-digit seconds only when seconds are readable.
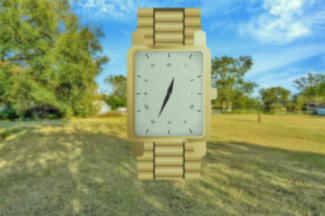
12.34
